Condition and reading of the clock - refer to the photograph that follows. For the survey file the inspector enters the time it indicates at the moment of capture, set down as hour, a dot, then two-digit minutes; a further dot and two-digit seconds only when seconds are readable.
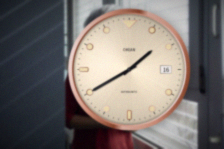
1.40
